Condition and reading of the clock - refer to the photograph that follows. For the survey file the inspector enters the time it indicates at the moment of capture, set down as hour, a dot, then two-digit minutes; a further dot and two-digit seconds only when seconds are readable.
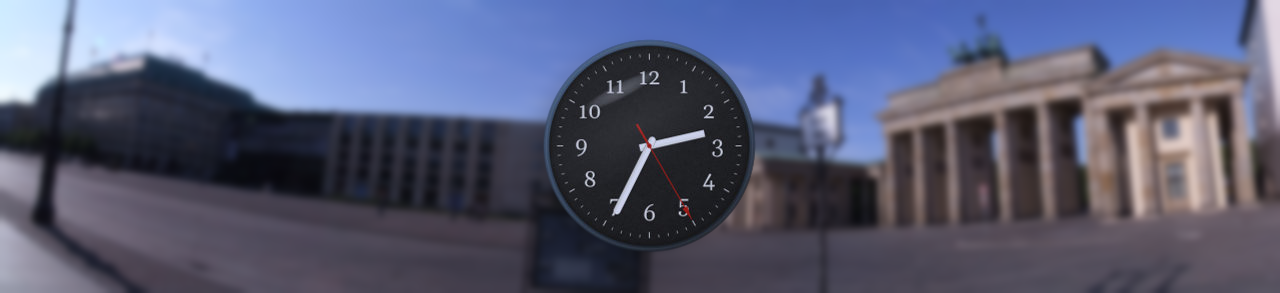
2.34.25
